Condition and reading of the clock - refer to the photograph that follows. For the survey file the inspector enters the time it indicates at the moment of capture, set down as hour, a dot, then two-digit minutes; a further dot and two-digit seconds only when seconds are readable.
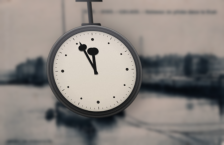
11.56
